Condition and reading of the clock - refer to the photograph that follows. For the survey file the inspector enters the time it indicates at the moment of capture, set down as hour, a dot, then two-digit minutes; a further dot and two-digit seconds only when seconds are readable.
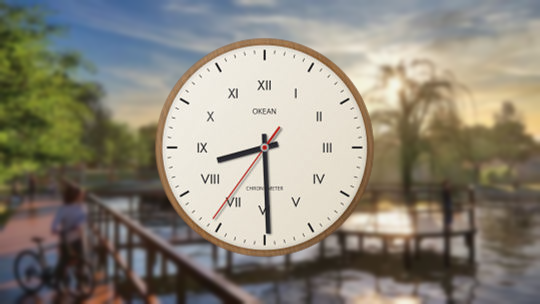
8.29.36
